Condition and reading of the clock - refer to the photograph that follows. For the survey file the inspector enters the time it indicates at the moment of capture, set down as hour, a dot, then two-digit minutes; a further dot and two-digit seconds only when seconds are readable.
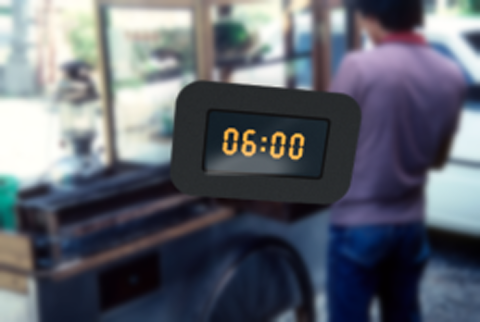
6.00
